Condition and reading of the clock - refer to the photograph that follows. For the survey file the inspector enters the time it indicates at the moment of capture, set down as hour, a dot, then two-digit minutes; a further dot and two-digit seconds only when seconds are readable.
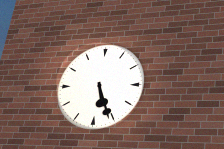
5.26
